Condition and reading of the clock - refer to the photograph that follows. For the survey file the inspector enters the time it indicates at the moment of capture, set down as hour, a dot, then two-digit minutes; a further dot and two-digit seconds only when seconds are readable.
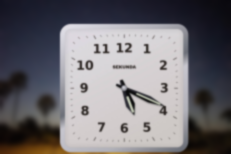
5.19
